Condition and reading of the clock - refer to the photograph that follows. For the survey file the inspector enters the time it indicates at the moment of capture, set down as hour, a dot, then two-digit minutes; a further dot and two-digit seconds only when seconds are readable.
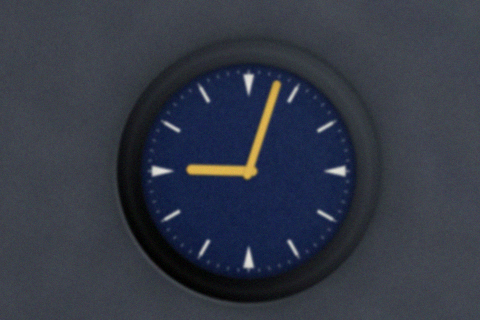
9.03
